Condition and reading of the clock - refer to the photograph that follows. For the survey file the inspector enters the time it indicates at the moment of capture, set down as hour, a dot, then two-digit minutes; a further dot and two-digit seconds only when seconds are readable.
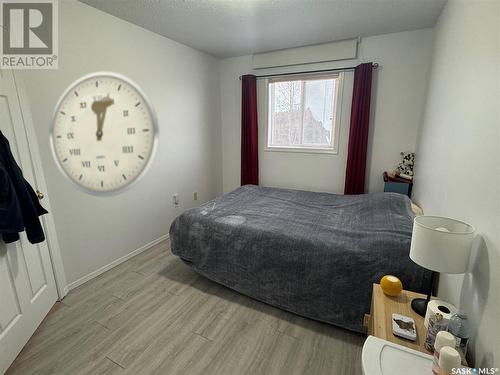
12.03
